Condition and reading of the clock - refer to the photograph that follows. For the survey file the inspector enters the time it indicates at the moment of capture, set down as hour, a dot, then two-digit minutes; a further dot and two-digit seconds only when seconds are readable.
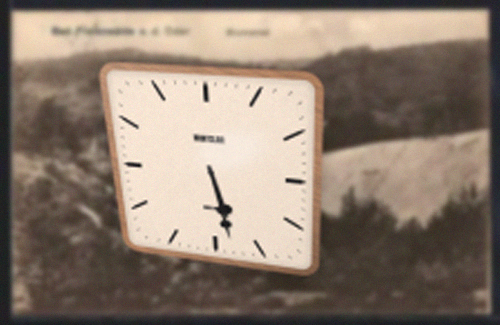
5.28
